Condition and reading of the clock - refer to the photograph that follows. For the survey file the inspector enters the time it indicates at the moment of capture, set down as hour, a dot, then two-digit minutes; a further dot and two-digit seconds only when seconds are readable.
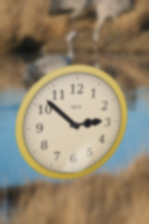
2.52
